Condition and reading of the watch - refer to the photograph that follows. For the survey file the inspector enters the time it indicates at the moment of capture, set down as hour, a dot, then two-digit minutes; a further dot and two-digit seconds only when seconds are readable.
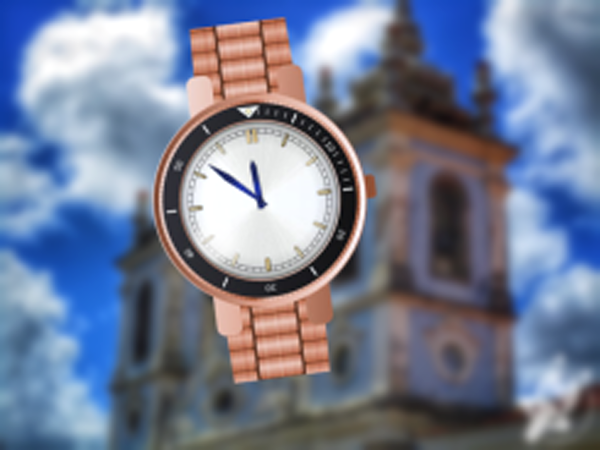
11.52
